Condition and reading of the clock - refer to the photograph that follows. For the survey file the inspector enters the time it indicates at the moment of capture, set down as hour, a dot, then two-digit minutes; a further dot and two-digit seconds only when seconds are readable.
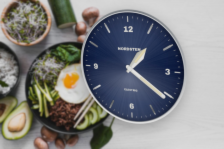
1.21
